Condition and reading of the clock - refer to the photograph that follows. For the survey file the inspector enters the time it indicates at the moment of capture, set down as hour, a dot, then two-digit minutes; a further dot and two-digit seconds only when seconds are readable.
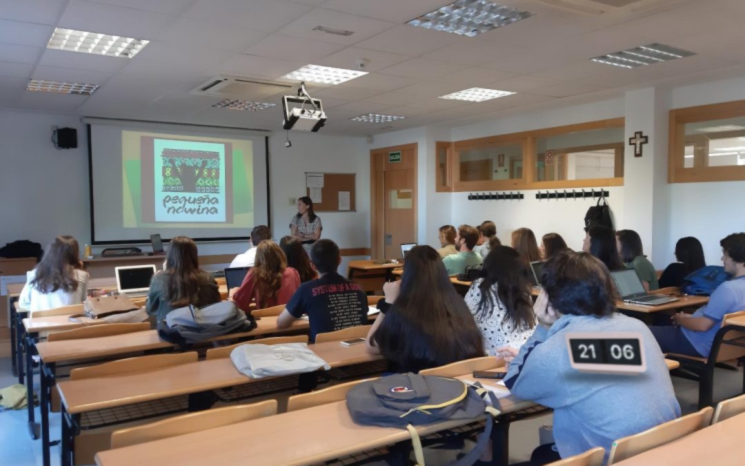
21.06
